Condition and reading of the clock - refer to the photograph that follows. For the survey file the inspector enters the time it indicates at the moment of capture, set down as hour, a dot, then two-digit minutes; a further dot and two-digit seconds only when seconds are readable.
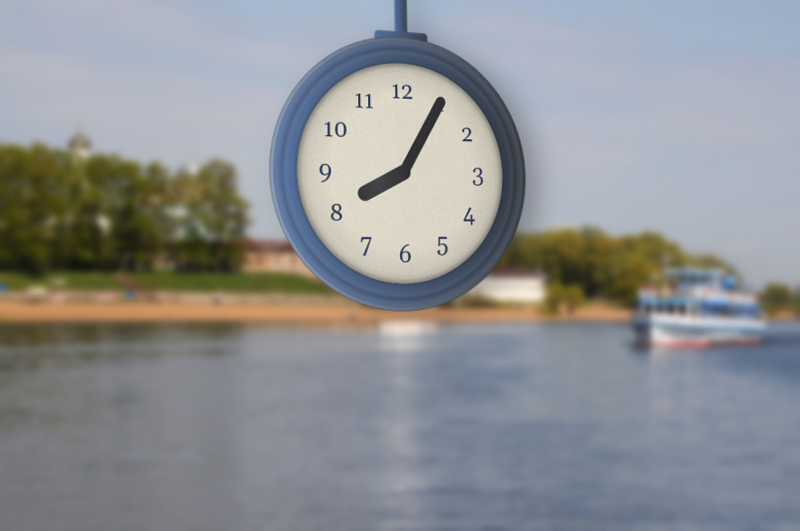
8.05
